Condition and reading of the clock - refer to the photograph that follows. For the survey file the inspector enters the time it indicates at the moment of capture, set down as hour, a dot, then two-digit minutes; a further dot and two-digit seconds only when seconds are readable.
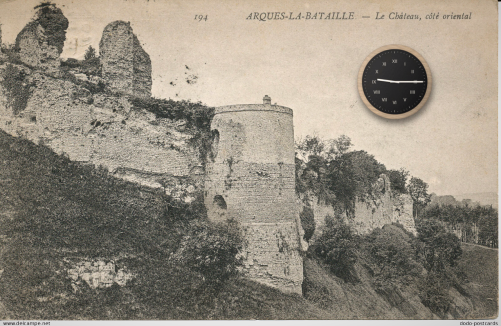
9.15
